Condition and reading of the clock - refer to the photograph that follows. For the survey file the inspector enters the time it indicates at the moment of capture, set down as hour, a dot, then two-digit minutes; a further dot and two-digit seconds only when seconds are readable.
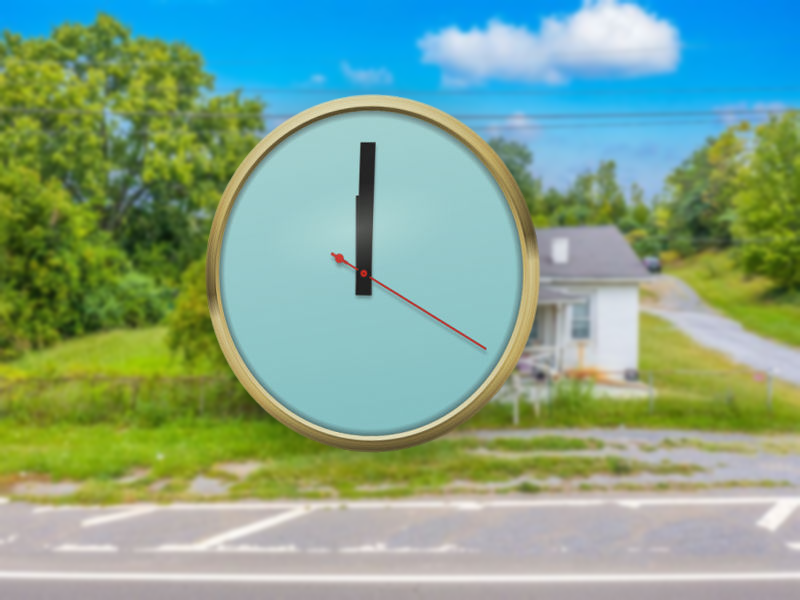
12.00.20
